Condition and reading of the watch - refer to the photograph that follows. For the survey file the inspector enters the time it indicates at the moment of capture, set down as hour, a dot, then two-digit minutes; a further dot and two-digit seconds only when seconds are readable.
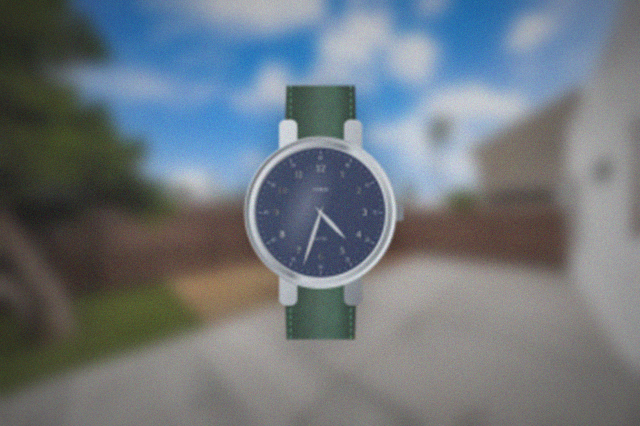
4.33
